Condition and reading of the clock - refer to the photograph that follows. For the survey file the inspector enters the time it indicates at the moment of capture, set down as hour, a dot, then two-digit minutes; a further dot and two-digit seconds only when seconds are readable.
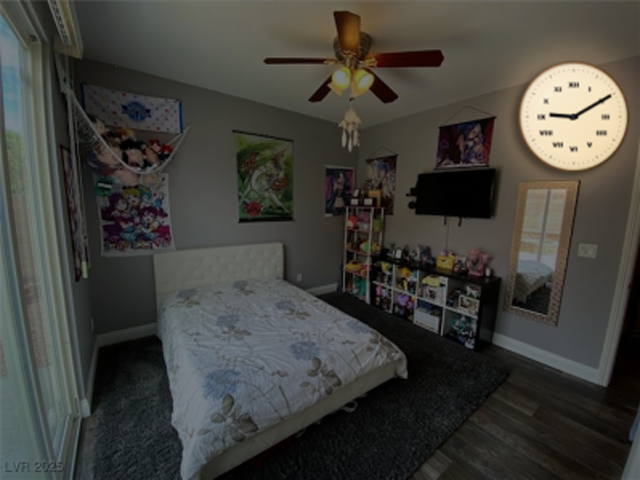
9.10
